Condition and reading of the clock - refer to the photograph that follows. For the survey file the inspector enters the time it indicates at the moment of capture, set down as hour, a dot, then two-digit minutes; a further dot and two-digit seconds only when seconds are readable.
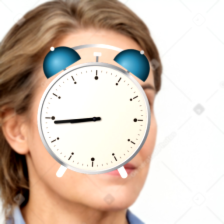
8.44
